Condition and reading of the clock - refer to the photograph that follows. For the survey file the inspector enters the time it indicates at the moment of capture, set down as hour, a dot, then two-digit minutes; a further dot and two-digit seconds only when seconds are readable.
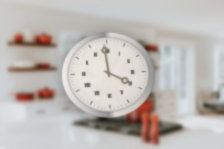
3.59
